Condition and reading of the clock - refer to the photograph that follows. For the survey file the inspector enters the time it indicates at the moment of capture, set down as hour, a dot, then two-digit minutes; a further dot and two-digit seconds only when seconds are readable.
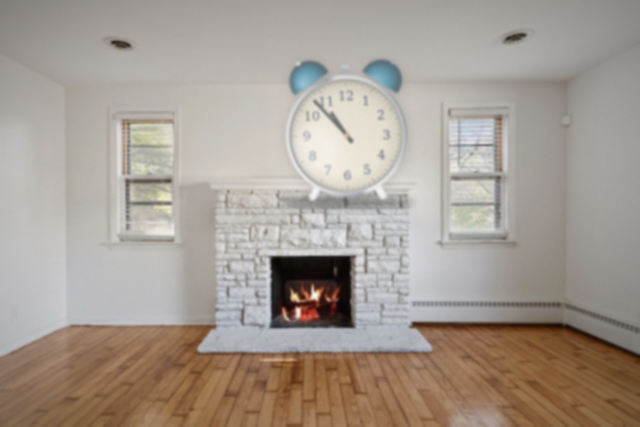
10.53
